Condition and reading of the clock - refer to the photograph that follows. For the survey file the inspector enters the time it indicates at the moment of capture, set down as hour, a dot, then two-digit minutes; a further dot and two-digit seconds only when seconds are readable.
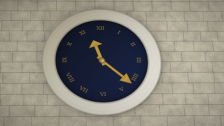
11.22
